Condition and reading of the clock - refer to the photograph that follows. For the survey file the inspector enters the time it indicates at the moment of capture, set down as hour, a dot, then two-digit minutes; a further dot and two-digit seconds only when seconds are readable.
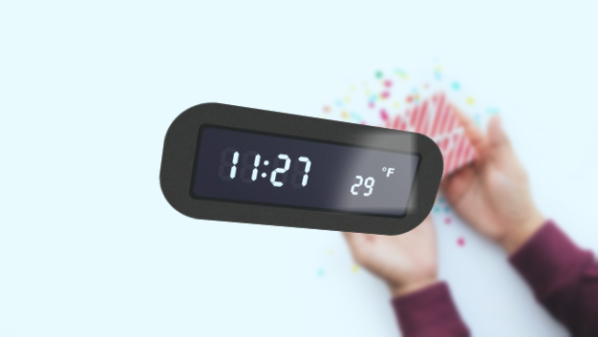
11.27
